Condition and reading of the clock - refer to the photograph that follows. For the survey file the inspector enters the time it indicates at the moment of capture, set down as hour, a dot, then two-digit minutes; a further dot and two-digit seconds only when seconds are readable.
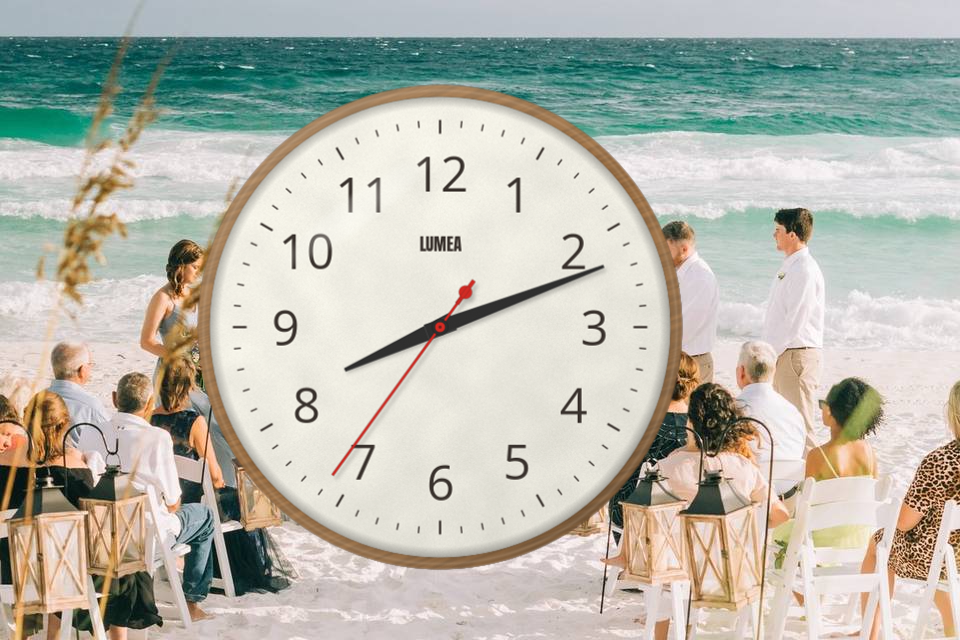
8.11.36
